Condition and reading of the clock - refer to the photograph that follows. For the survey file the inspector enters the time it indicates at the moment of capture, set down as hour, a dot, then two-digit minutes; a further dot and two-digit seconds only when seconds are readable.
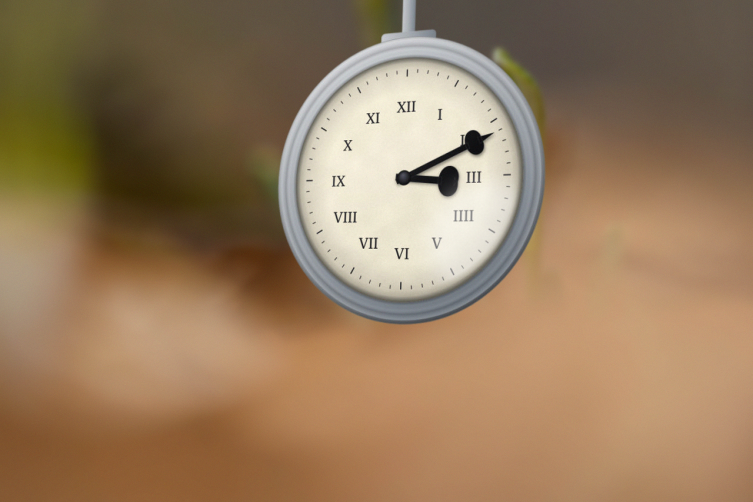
3.11
